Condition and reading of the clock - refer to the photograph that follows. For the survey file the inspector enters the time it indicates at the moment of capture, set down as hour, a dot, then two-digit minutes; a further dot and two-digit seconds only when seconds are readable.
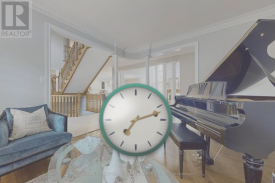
7.12
